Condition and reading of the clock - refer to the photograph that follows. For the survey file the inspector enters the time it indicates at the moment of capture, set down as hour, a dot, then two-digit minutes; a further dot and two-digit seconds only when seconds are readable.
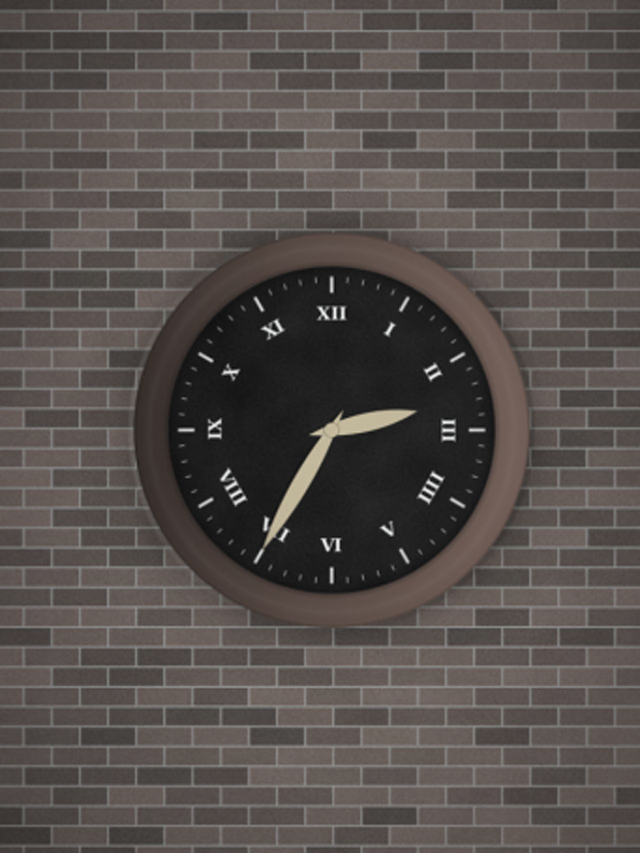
2.35
